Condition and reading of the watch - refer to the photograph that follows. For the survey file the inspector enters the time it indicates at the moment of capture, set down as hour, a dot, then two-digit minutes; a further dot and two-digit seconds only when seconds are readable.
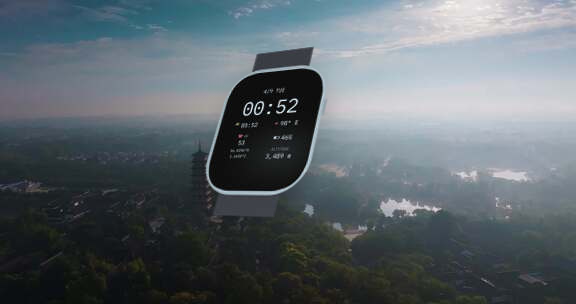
0.52
